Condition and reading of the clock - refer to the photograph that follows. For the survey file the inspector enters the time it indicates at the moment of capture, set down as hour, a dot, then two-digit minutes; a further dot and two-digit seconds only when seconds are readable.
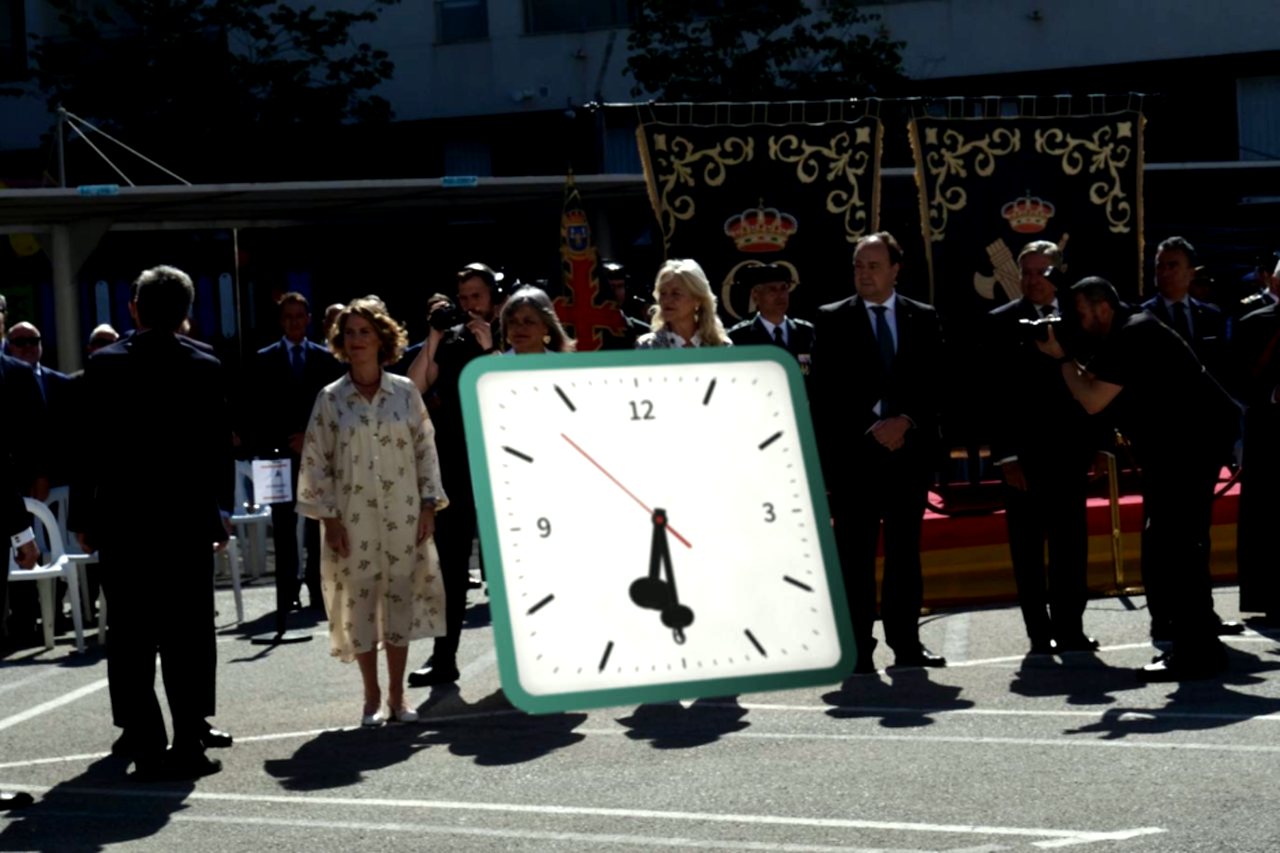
6.29.53
